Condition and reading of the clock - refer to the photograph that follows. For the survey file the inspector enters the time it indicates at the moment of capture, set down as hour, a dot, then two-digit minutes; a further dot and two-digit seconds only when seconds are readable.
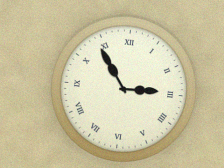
2.54
